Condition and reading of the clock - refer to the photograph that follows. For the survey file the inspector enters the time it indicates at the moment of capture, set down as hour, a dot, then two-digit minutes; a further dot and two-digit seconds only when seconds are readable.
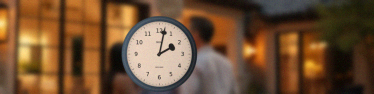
2.02
